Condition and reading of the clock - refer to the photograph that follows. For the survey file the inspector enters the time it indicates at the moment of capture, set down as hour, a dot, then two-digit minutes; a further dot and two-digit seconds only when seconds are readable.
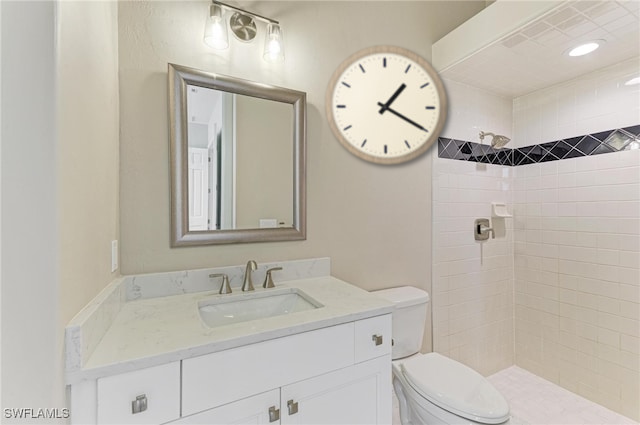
1.20
